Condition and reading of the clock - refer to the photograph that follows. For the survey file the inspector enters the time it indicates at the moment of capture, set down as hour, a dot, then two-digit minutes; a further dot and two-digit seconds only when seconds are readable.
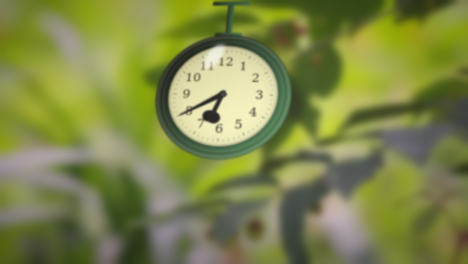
6.40
